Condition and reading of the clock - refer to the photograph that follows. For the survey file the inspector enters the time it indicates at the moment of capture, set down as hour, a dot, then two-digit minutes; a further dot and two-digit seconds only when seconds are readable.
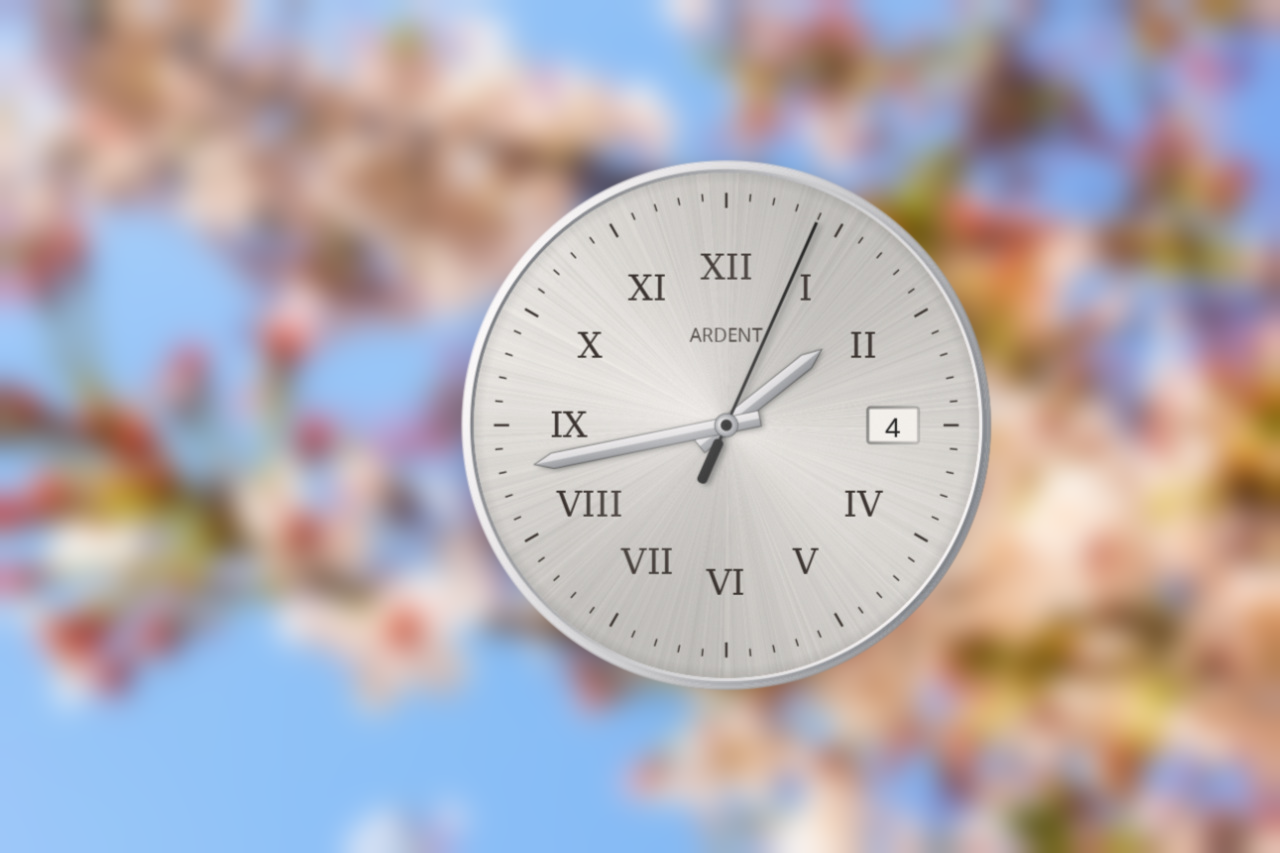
1.43.04
